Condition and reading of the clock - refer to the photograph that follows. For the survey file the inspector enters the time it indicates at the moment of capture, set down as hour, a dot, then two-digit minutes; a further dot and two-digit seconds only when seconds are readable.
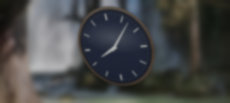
8.07
